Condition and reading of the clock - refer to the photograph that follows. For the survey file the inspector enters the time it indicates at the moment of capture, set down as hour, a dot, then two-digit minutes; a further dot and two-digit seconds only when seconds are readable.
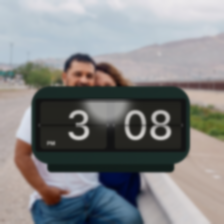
3.08
